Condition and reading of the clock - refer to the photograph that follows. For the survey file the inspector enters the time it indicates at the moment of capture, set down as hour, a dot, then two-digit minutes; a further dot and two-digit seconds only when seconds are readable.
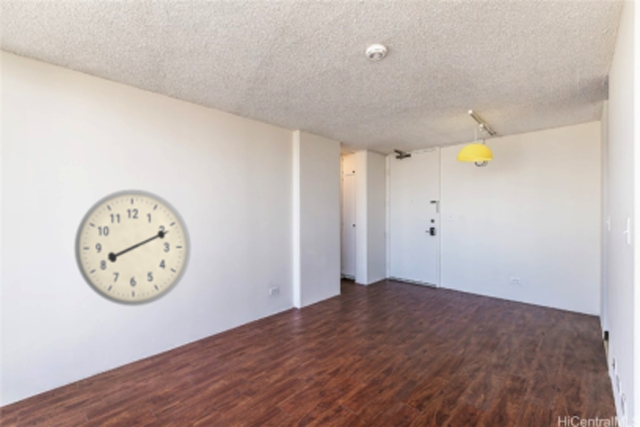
8.11
